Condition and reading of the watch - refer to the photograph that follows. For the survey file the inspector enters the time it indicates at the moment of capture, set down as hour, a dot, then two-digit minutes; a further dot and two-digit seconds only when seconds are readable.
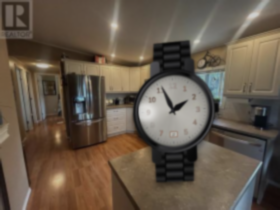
1.56
